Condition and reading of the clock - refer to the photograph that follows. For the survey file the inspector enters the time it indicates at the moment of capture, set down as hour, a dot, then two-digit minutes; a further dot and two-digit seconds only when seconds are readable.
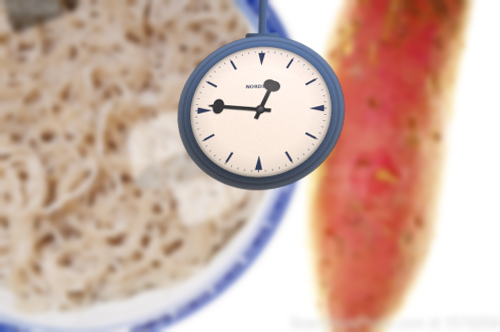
12.46
